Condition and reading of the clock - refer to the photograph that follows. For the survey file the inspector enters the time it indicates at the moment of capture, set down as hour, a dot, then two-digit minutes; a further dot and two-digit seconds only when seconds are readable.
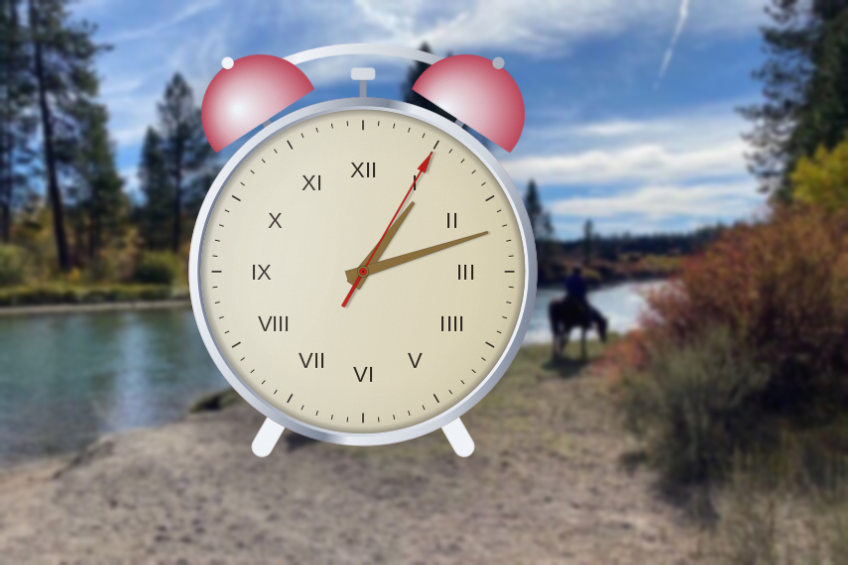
1.12.05
